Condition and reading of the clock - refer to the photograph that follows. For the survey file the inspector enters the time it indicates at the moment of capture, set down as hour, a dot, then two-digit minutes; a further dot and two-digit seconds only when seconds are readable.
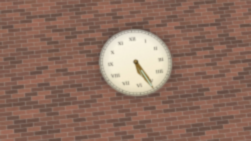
5.26
